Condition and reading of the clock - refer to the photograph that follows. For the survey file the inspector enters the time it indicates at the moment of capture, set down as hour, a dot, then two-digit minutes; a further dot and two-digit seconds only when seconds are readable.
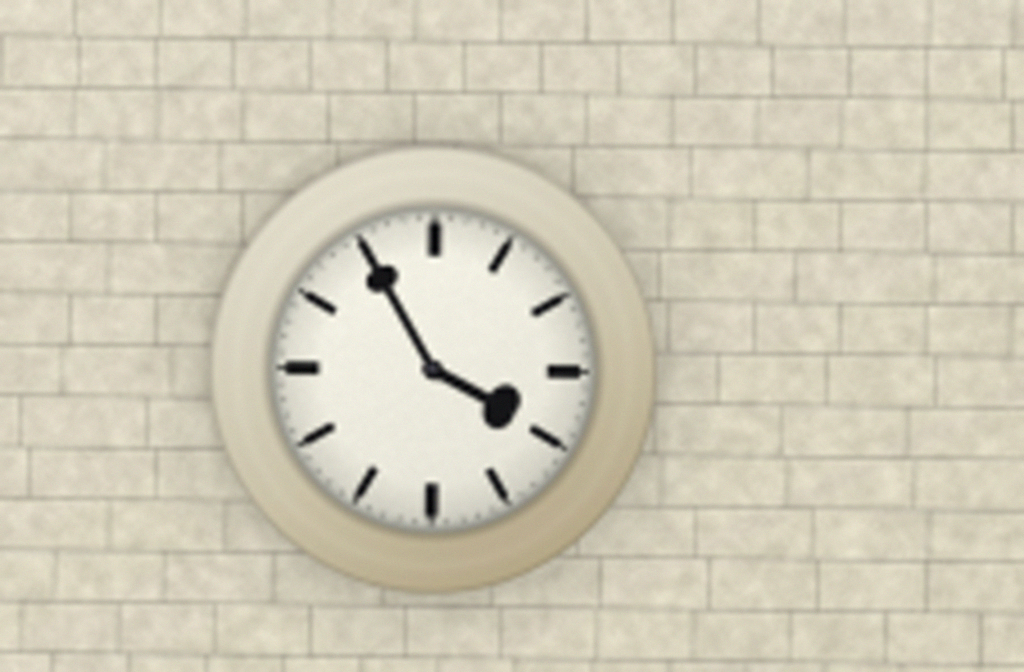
3.55
